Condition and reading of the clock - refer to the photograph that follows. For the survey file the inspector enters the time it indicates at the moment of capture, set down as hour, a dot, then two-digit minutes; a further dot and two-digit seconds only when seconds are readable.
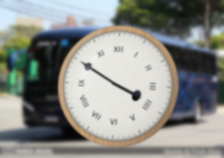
3.50
